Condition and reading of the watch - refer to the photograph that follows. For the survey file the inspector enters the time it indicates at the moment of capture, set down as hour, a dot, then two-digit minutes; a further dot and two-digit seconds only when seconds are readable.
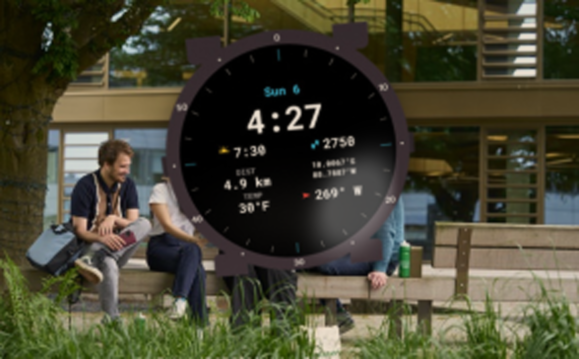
4.27
